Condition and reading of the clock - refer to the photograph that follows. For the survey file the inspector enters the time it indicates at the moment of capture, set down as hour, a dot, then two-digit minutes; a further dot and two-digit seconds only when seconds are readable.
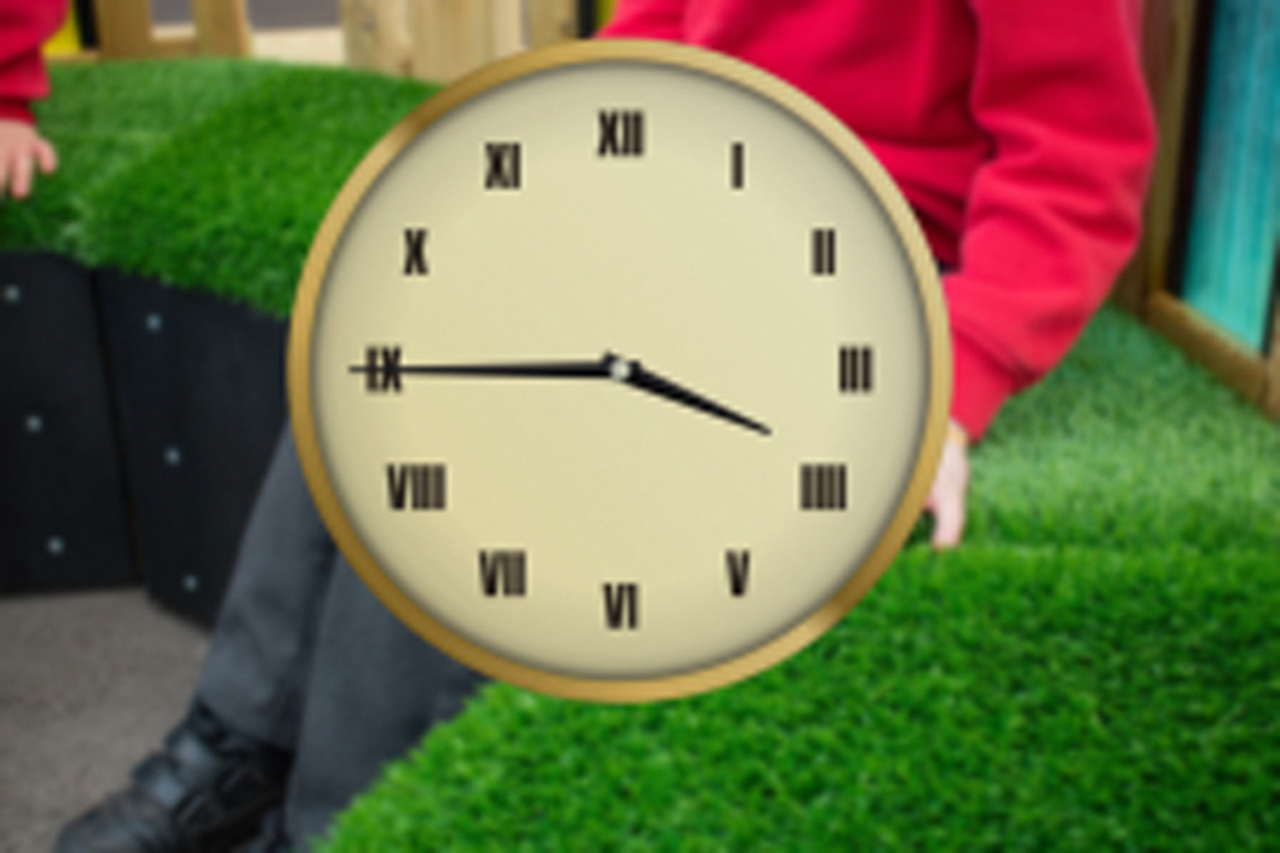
3.45
